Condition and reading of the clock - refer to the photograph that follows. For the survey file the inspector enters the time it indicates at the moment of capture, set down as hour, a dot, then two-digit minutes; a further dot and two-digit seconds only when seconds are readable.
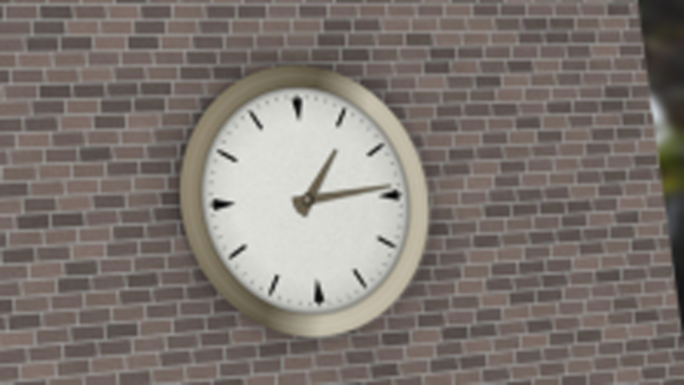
1.14
